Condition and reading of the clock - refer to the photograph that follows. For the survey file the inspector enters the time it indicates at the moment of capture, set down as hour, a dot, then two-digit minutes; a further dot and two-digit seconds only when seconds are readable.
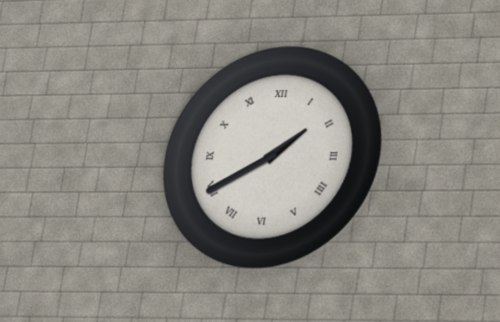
1.40
